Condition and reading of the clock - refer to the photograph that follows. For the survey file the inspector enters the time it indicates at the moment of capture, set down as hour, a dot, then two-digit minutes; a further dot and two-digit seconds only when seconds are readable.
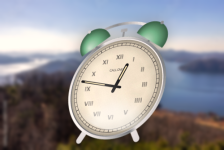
12.47
